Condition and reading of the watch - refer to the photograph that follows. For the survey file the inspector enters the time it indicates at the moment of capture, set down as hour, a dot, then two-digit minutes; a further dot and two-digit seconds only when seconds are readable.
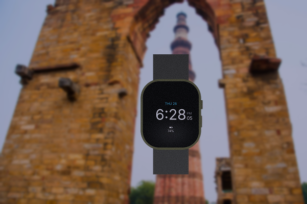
6.28
